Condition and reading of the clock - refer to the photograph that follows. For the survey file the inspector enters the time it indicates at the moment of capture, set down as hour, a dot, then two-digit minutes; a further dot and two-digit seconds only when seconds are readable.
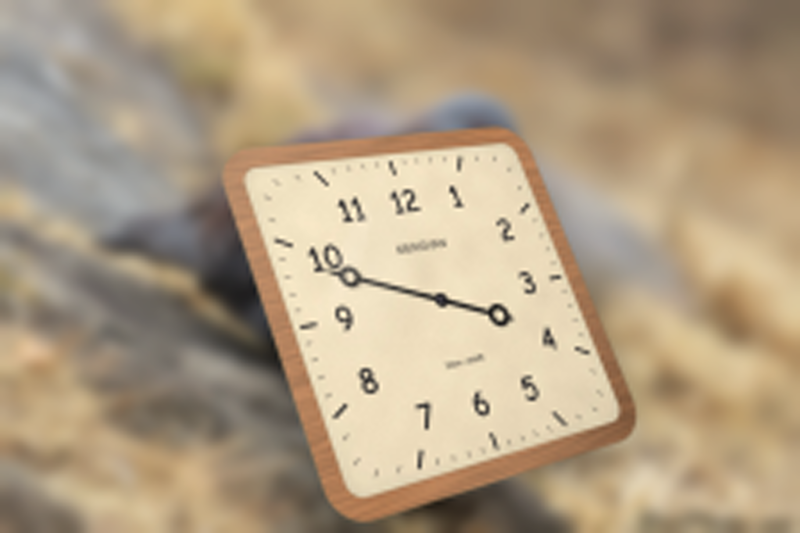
3.49
